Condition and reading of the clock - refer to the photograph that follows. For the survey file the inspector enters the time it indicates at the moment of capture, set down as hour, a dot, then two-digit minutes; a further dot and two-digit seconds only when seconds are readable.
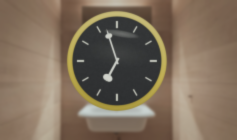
6.57
